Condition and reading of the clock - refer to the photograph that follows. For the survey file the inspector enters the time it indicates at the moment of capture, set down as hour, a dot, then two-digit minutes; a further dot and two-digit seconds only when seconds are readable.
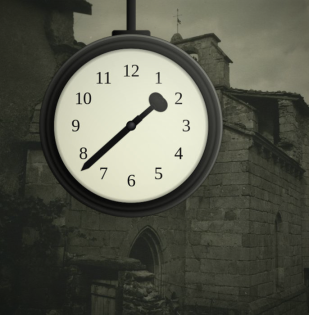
1.38
